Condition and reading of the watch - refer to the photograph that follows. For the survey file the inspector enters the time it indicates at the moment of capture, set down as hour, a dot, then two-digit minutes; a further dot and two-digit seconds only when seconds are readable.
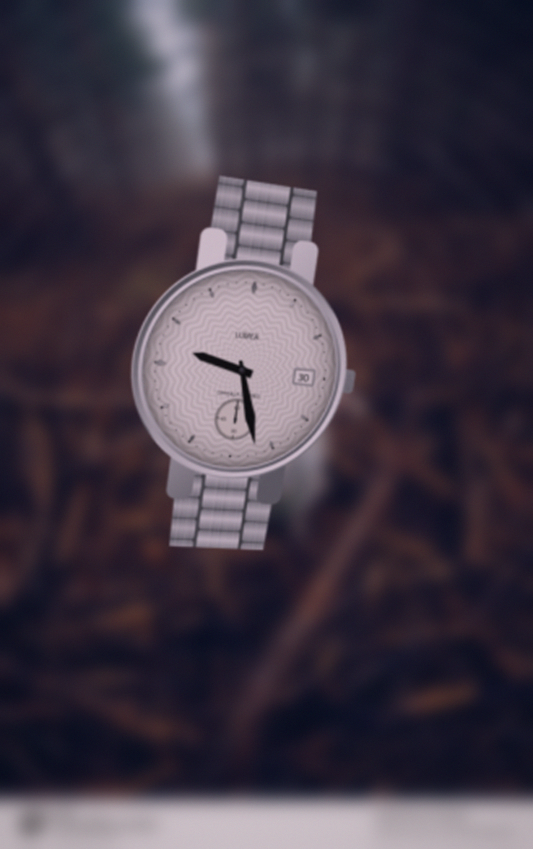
9.27
